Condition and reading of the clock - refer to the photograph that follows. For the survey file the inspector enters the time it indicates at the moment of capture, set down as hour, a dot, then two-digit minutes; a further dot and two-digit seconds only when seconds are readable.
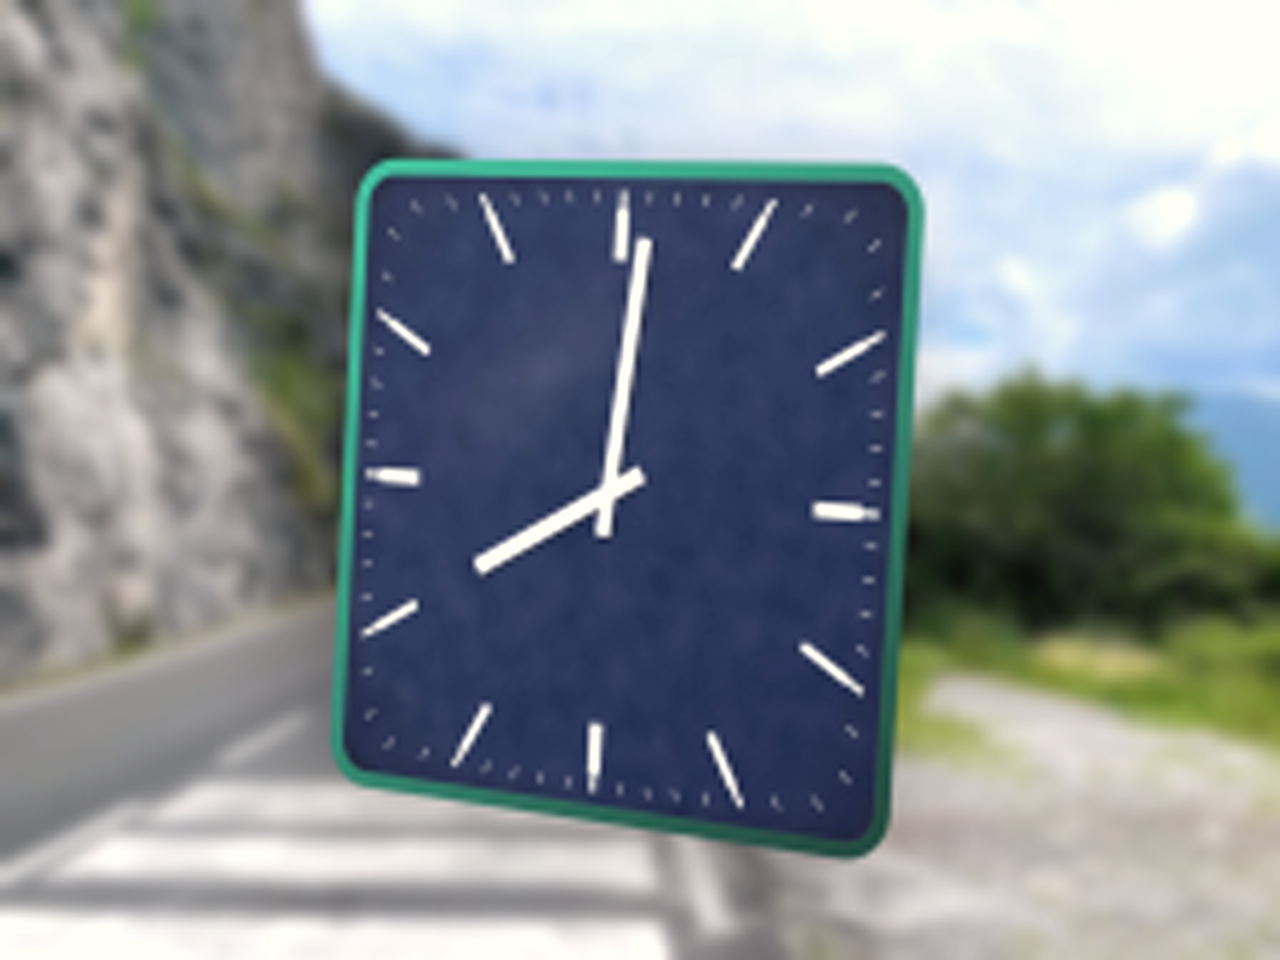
8.01
